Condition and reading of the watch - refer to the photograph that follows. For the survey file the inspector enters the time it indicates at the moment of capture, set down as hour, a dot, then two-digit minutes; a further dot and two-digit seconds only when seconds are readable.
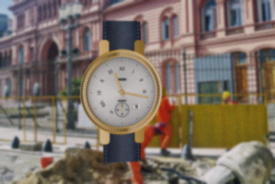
11.17
